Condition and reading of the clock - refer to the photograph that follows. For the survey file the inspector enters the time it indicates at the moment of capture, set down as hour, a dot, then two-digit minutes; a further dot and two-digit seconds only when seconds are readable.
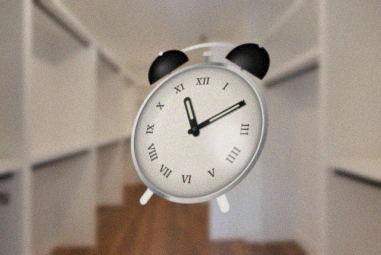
11.10
